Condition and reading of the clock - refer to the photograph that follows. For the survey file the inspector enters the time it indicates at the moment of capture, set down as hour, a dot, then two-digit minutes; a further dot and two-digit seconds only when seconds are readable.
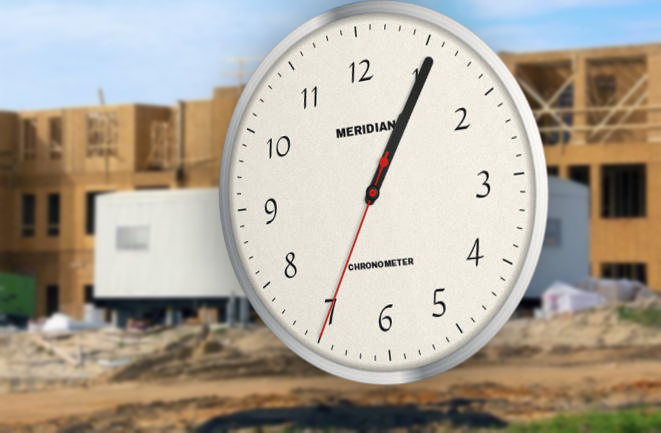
1.05.35
